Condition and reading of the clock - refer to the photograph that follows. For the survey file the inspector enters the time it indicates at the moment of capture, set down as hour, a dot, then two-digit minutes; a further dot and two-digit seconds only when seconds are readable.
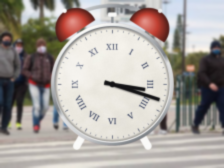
3.18
